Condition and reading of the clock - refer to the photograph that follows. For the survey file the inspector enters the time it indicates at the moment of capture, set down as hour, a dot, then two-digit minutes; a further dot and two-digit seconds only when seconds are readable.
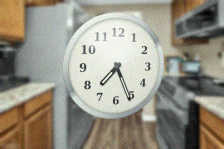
7.26
